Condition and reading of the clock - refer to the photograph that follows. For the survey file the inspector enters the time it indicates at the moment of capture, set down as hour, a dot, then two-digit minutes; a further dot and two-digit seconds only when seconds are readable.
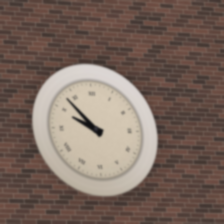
9.53
